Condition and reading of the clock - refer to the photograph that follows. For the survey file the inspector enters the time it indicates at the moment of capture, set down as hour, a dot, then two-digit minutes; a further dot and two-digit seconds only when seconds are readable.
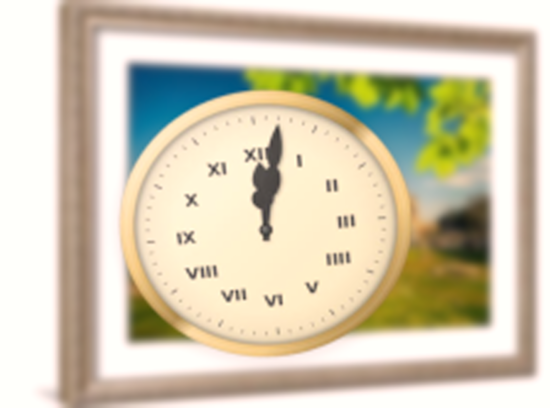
12.02
